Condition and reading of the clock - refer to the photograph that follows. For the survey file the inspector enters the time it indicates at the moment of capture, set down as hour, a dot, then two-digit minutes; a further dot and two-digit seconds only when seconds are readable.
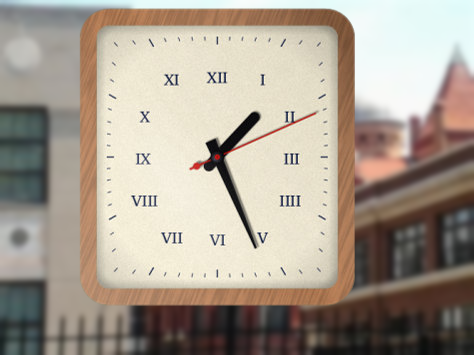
1.26.11
